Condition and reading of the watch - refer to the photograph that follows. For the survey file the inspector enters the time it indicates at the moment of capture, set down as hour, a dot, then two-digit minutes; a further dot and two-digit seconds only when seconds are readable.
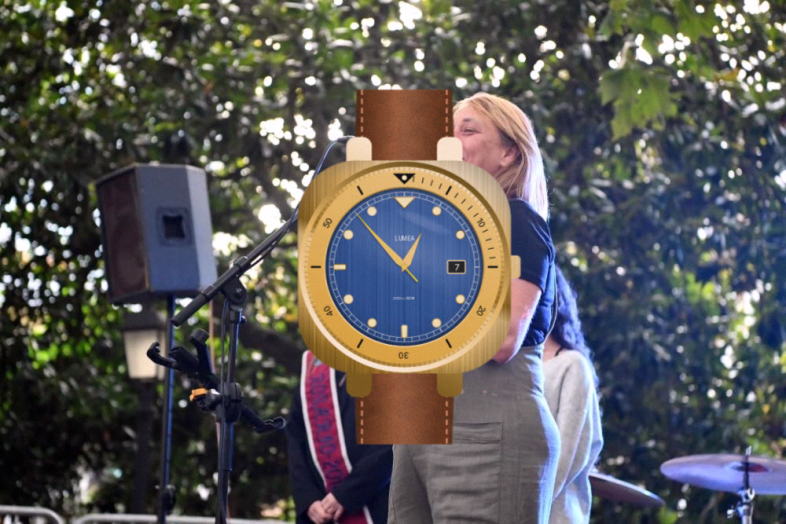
12.52.53
